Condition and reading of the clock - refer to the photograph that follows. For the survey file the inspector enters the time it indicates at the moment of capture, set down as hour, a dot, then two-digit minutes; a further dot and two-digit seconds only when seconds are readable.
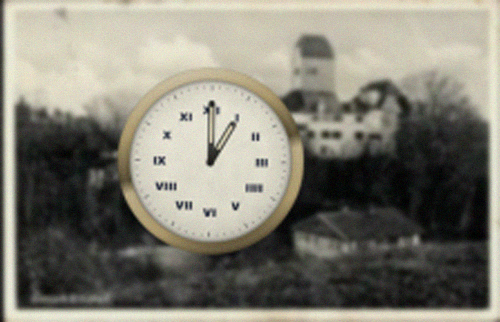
1.00
